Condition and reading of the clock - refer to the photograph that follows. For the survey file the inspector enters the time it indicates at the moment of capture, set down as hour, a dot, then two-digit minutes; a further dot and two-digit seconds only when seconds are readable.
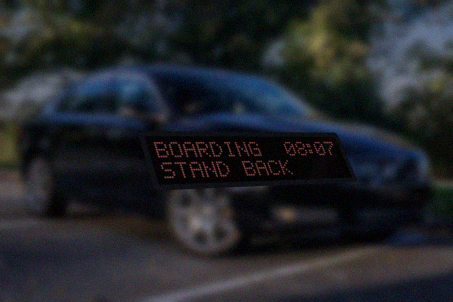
8.07
